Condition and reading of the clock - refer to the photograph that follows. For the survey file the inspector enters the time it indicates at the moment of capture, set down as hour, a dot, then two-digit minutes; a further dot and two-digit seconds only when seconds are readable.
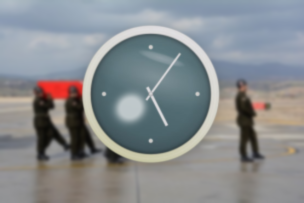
5.06
